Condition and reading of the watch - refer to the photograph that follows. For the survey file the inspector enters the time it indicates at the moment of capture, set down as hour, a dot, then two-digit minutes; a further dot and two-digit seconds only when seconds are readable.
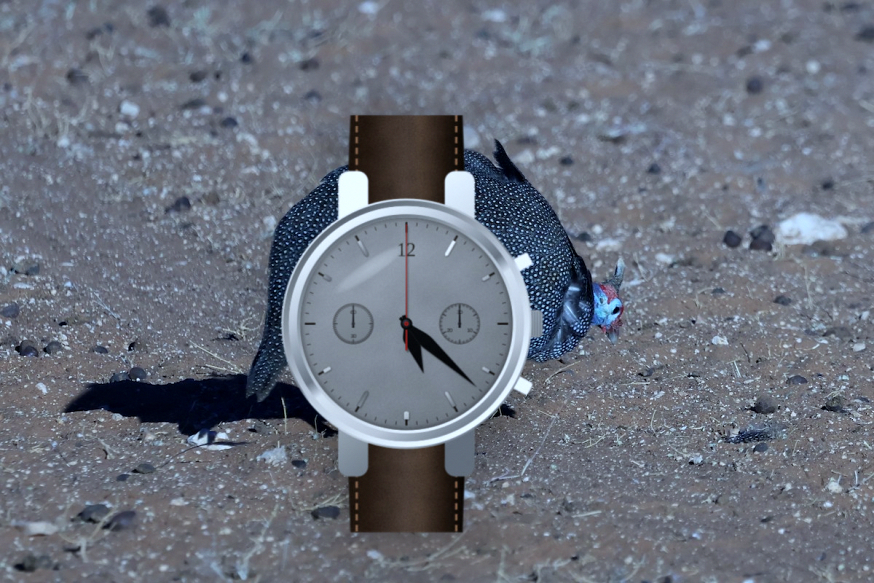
5.22
